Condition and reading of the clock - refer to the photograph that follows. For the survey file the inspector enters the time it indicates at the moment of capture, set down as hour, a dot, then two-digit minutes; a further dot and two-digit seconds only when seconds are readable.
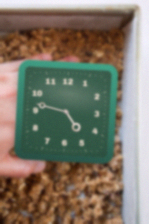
4.47
